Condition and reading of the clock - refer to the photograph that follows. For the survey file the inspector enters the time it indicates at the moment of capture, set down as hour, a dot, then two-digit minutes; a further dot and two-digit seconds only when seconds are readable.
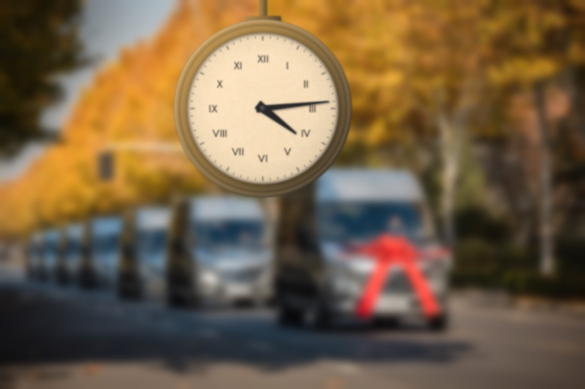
4.14
